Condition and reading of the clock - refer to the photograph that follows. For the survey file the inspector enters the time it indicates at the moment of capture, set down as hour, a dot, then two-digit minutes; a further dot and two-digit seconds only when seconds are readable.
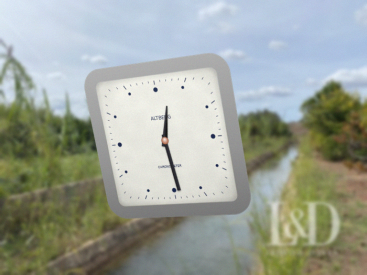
12.29
